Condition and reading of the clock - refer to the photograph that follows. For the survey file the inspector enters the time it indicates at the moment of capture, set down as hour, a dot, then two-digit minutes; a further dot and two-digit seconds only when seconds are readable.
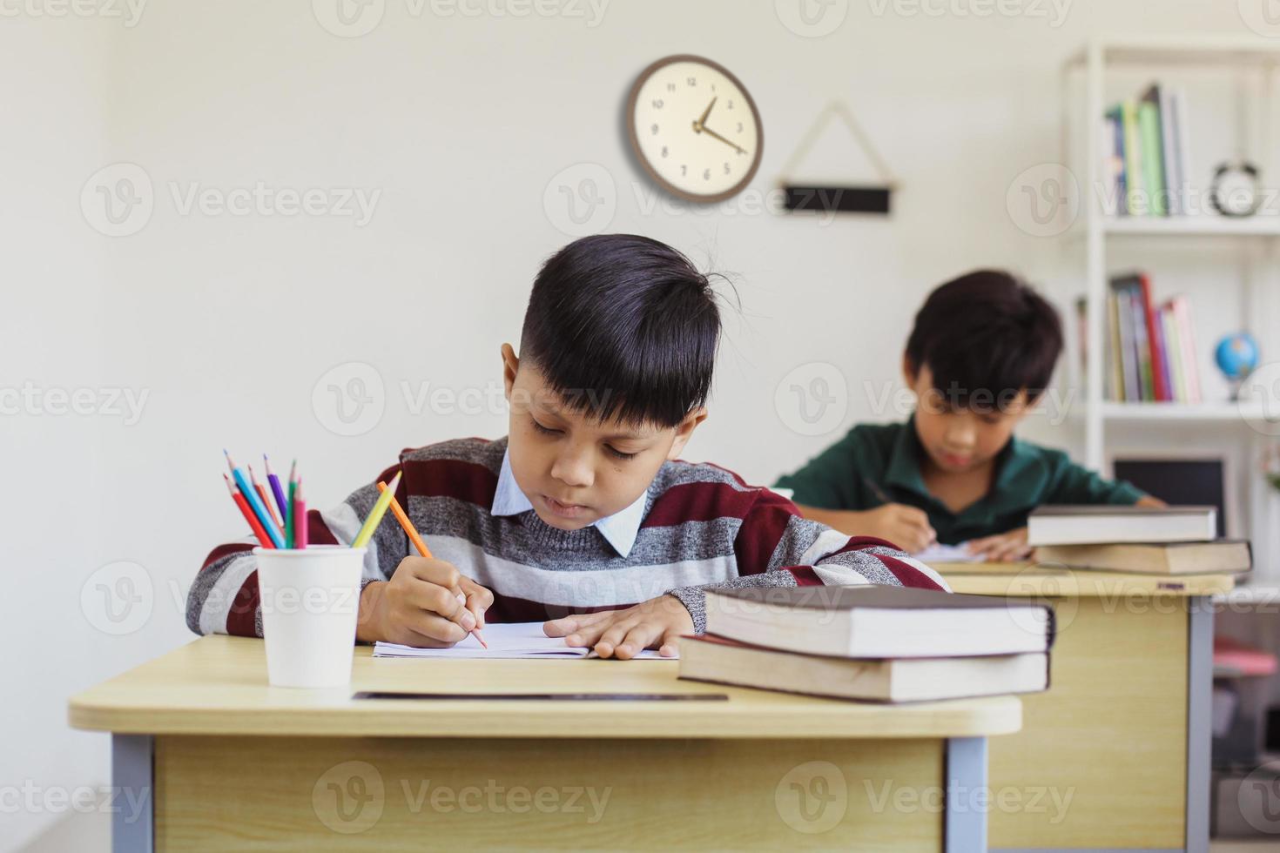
1.20
